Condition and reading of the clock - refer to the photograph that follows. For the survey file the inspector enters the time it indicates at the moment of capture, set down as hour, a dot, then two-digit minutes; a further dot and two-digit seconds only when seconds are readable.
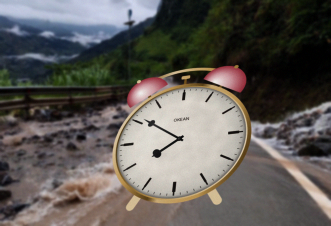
7.51
